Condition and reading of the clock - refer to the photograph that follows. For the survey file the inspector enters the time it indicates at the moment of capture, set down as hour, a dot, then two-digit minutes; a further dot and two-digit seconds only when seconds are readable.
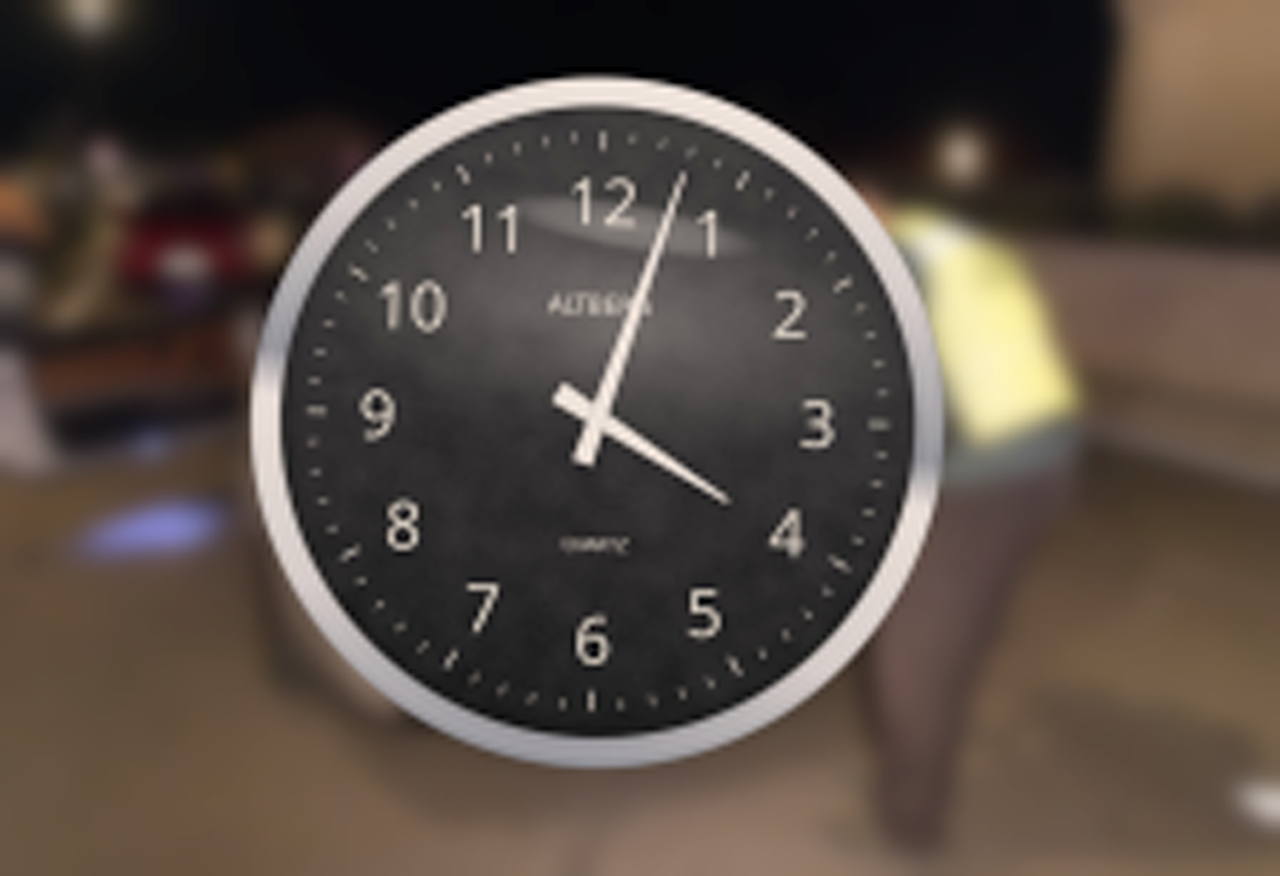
4.03
